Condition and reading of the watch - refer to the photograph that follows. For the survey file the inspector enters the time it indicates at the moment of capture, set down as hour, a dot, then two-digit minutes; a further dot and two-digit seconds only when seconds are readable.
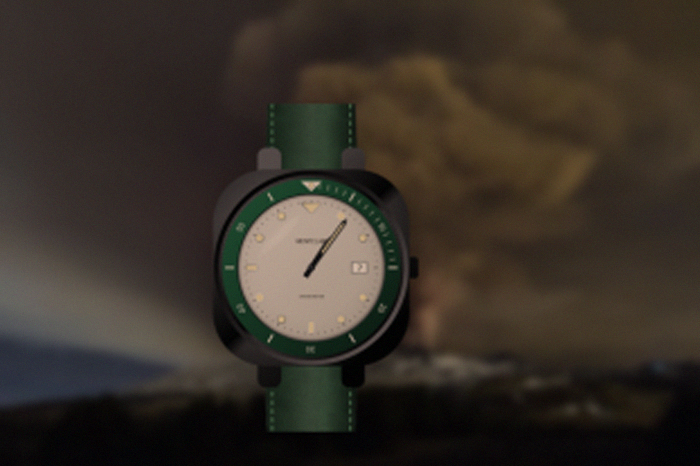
1.06
